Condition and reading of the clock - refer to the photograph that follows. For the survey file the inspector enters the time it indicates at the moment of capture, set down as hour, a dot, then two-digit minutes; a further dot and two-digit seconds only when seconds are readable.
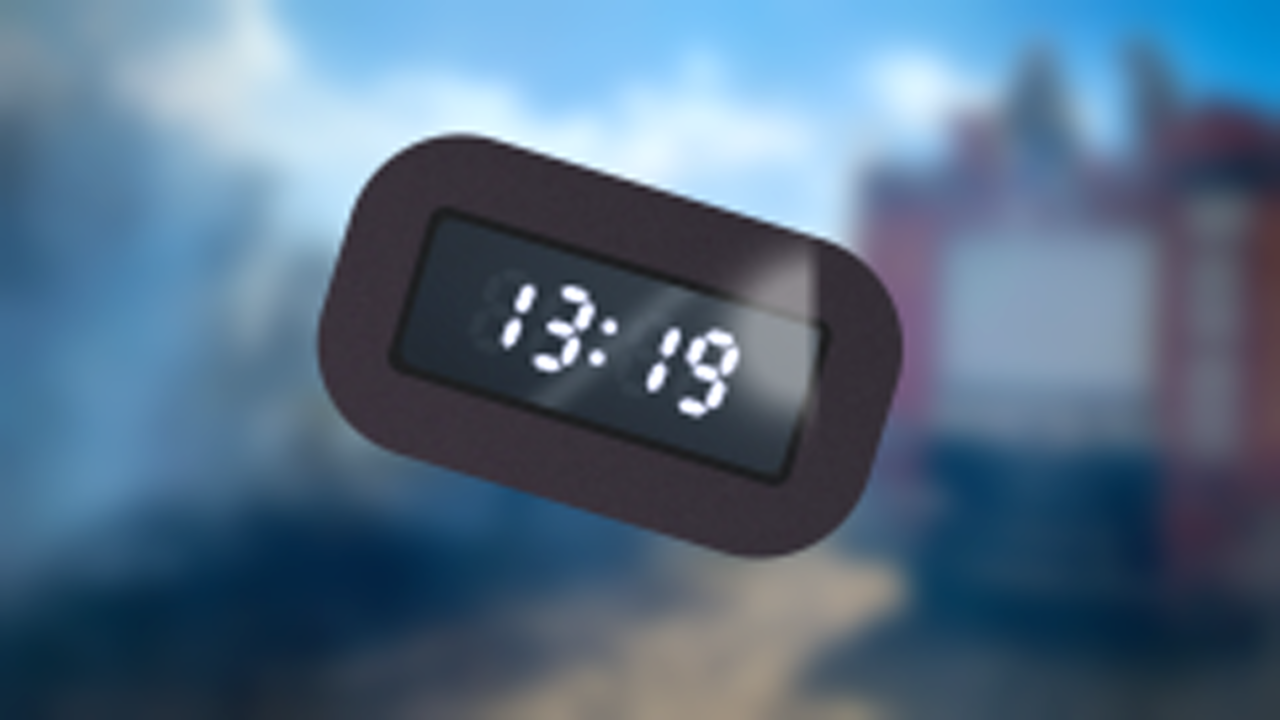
13.19
